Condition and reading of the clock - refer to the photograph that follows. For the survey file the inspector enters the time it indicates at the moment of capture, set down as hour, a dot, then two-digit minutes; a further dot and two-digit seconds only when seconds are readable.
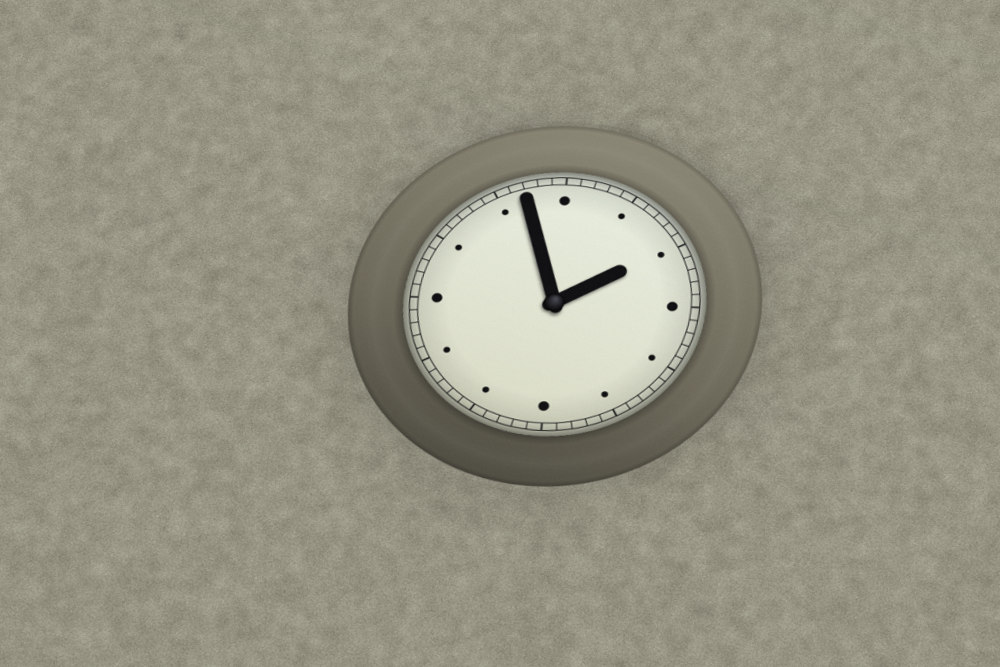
1.57
